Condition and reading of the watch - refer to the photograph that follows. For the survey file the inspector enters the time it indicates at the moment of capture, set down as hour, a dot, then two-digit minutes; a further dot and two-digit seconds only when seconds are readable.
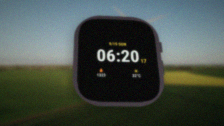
6.20
